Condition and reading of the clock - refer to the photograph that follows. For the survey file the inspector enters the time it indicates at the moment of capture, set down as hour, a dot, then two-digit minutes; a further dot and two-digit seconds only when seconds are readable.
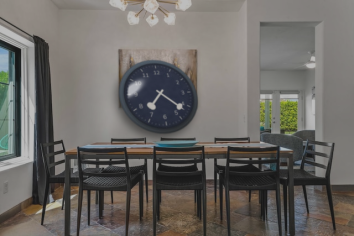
7.22
